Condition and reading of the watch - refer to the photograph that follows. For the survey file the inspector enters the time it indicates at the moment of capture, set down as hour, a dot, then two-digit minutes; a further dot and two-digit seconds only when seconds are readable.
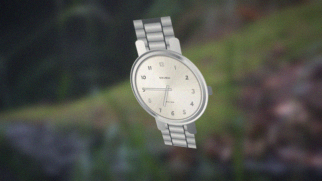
6.45
